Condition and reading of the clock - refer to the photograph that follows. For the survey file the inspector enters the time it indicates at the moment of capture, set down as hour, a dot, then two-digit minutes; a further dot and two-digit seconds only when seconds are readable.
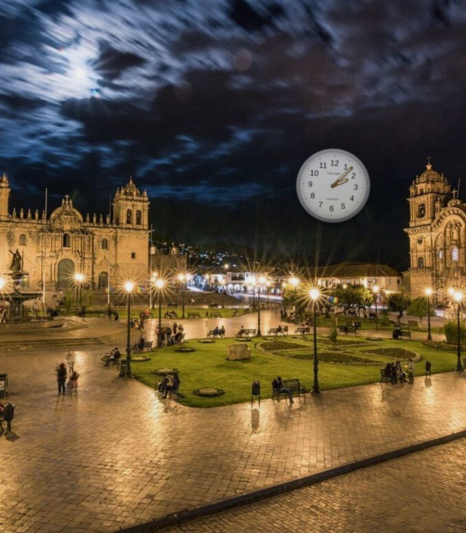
2.07
